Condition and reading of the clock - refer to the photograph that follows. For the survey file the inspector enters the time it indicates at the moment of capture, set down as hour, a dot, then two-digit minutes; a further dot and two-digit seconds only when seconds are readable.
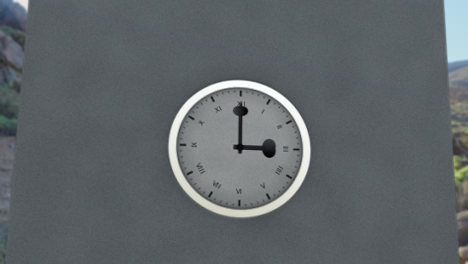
3.00
